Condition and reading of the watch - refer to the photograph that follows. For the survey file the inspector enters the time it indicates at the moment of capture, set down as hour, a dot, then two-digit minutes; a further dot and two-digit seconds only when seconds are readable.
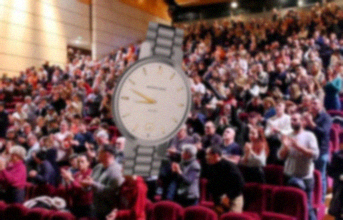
8.48
